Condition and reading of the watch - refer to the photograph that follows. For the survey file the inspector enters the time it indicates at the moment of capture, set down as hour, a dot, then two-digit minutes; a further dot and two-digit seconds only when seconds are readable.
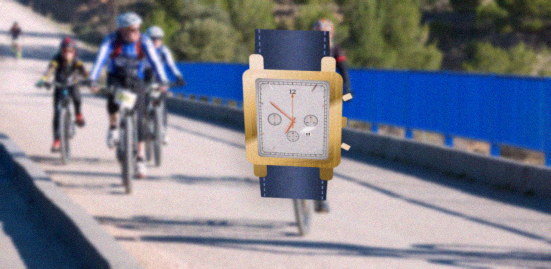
6.52
